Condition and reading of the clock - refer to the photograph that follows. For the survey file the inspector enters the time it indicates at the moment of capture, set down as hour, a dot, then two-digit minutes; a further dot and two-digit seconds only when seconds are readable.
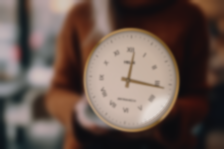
12.16
